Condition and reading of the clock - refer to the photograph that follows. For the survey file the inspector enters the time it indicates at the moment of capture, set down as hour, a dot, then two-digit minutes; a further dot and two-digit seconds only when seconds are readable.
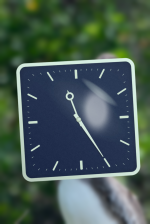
11.25
